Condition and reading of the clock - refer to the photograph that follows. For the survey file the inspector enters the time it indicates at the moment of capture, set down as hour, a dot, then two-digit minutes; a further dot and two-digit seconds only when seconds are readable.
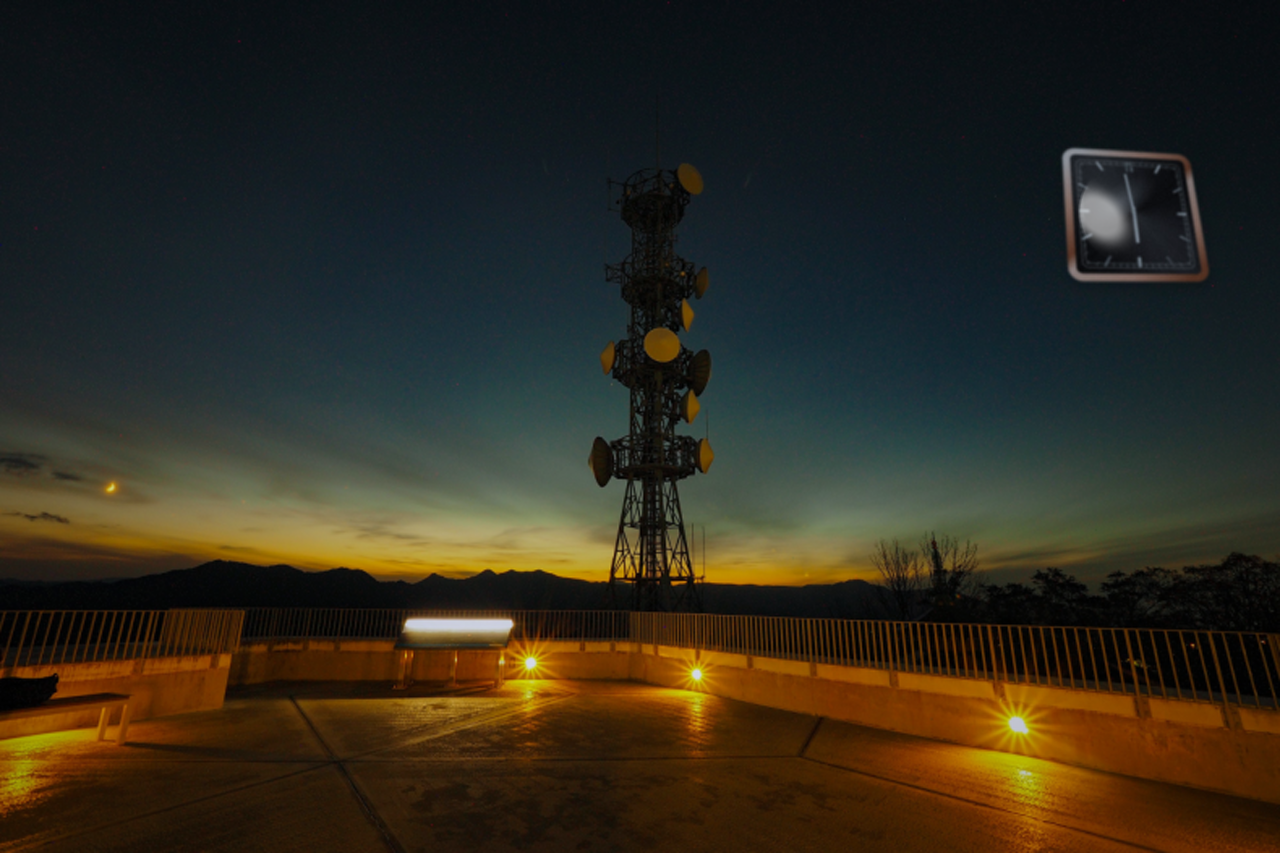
5.59
